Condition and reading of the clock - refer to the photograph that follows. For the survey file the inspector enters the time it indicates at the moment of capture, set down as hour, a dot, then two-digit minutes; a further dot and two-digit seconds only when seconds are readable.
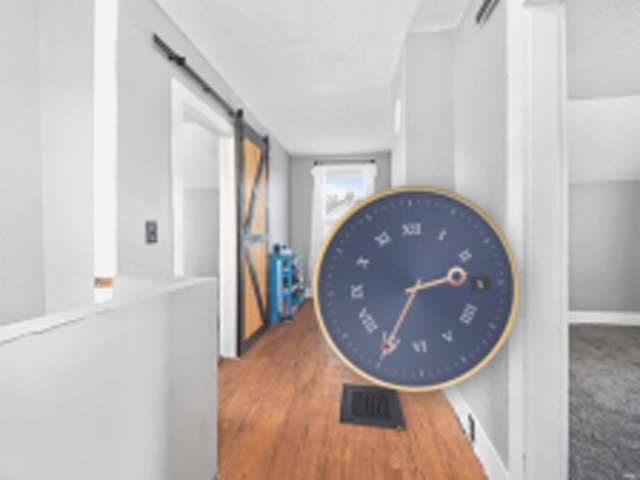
2.35
